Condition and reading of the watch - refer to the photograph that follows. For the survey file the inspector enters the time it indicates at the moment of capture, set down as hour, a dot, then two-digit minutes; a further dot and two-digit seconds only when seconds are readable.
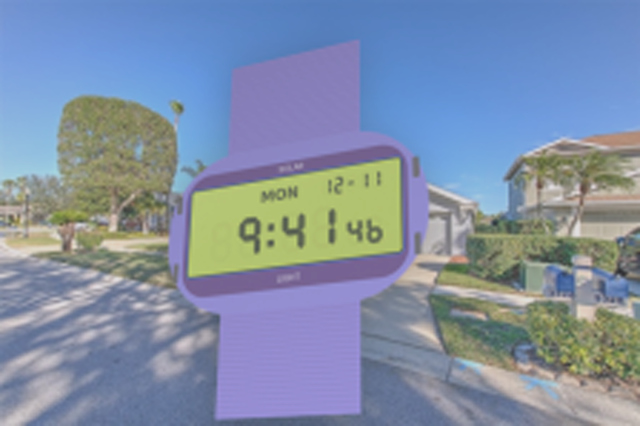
9.41.46
